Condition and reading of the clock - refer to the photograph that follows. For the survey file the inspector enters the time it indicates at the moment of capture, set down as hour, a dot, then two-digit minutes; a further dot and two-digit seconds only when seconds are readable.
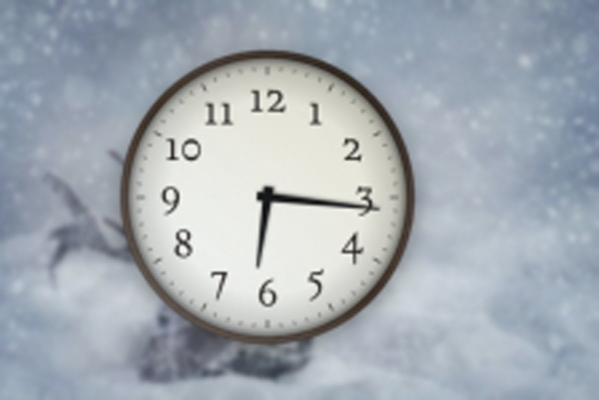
6.16
